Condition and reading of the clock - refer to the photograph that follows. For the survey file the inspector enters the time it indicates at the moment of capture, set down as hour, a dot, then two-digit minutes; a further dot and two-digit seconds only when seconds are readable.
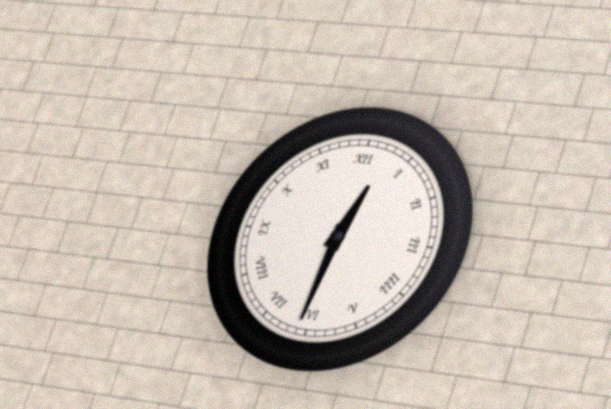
12.31
